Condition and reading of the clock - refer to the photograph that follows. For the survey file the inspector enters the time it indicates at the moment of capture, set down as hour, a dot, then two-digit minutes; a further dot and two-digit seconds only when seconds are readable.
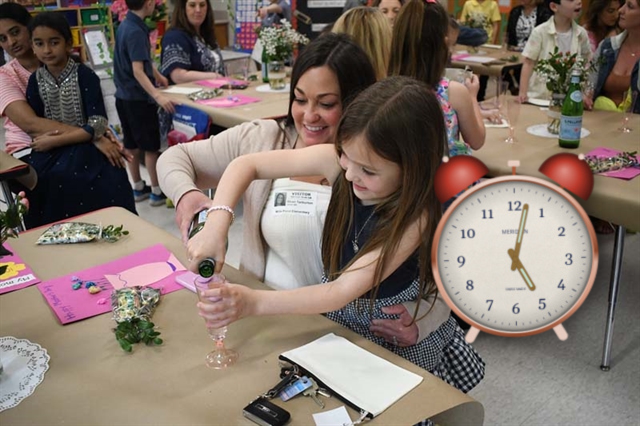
5.02
